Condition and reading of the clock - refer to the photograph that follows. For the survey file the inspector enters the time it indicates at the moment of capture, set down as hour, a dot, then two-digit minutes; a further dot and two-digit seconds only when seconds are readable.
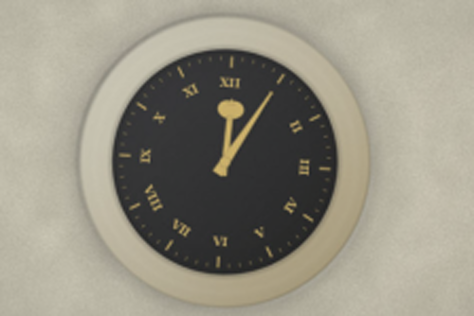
12.05
